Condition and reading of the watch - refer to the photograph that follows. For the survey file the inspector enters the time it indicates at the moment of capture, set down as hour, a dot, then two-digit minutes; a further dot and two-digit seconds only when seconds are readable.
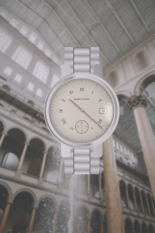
10.22
